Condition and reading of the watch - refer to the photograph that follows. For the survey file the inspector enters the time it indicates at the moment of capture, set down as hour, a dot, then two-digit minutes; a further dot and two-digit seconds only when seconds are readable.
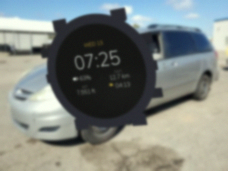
7.25
